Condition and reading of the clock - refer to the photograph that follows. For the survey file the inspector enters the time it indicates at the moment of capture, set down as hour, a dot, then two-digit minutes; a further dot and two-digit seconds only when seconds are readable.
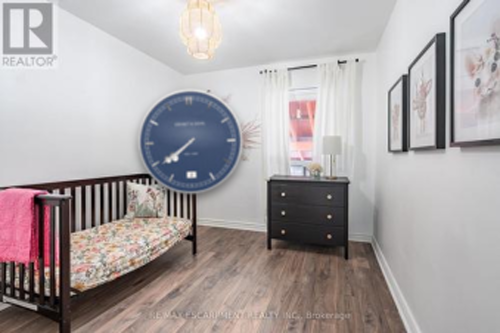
7.39
